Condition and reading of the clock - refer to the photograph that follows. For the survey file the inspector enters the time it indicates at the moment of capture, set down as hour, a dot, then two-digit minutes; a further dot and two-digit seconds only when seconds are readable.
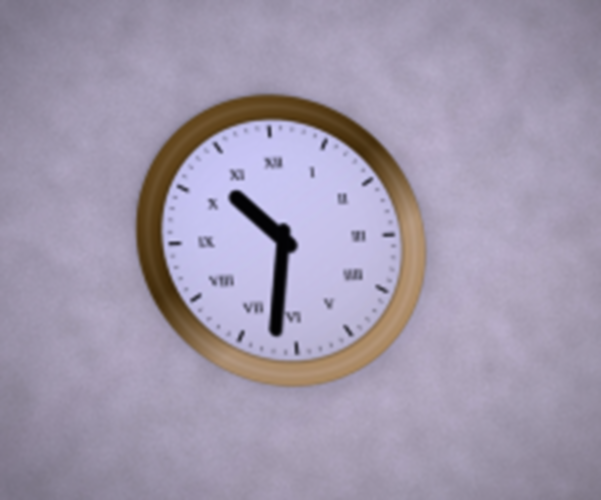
10.32
